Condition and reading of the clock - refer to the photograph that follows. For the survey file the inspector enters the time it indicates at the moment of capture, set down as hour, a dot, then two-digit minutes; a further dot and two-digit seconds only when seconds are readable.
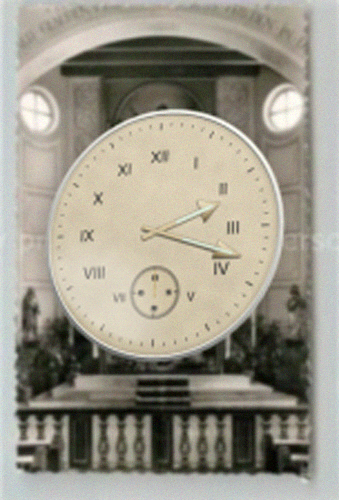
2.18
